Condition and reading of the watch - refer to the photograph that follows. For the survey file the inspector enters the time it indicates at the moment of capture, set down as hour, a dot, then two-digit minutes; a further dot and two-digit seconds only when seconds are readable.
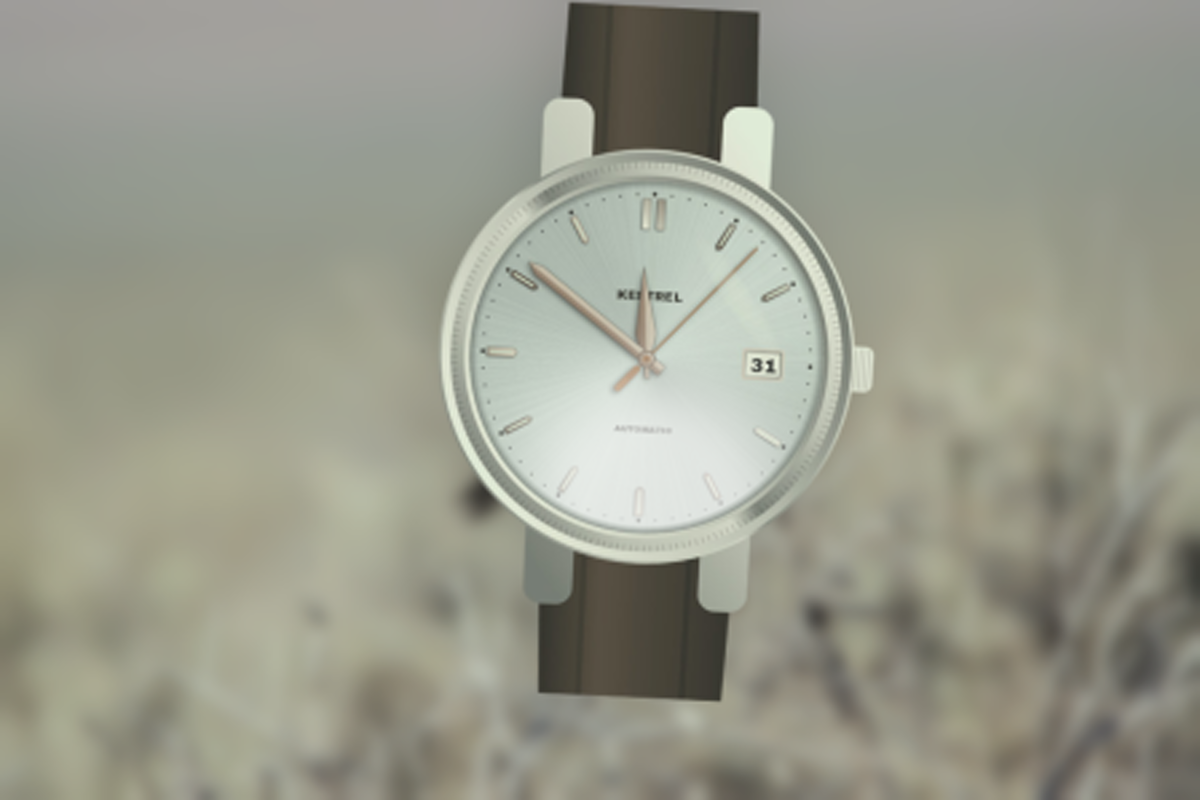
11.51.07
